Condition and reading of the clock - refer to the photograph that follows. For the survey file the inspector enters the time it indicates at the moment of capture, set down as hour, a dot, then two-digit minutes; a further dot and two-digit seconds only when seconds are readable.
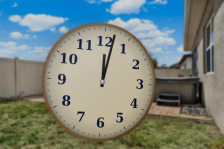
12.02
